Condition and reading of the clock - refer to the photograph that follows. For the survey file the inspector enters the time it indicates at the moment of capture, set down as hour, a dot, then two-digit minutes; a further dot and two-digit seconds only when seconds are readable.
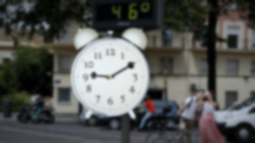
9.10
